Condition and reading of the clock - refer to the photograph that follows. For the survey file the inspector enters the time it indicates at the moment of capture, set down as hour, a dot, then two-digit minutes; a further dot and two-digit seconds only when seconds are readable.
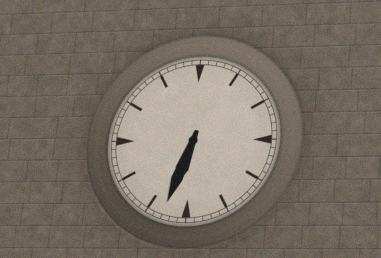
6.33
